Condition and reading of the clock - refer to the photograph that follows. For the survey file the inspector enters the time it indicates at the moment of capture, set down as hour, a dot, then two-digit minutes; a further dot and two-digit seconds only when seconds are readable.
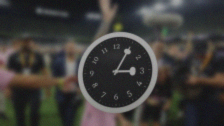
3.05
